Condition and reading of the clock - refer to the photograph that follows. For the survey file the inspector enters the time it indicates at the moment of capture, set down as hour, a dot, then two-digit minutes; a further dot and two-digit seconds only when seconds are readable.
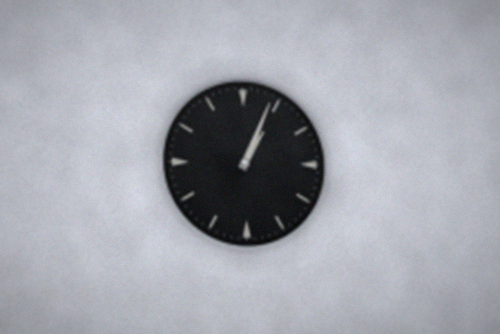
1.04
